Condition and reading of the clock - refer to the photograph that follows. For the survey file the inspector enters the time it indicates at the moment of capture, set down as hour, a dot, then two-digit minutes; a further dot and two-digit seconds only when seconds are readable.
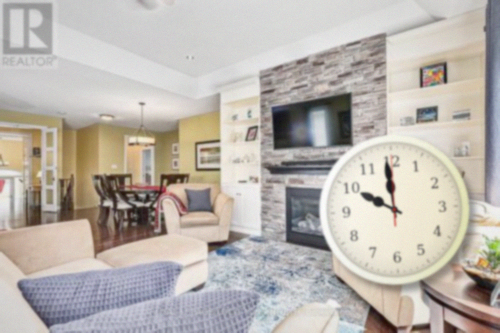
9.59.00
